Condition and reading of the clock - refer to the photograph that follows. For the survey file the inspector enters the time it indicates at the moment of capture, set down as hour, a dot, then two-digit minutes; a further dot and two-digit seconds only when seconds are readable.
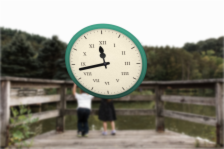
11.43
